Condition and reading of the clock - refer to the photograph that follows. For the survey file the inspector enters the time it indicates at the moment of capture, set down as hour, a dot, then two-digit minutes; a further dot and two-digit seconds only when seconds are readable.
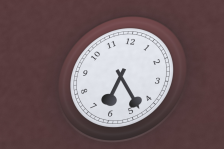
6.23
